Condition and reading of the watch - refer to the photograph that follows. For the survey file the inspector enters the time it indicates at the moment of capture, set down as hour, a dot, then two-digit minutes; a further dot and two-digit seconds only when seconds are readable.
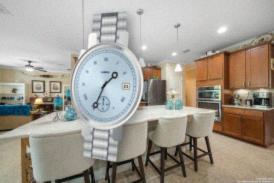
1.34
